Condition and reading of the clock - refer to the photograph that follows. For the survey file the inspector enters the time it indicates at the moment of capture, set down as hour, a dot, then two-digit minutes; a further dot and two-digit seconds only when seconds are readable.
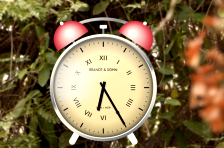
6.25
